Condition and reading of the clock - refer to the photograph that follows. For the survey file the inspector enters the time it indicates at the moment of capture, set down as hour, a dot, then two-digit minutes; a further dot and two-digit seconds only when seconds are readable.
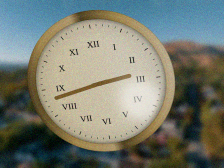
2.43
